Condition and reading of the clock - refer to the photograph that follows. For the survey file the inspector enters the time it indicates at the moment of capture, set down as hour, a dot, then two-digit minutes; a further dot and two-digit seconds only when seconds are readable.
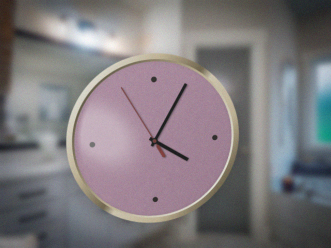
4.04.55
